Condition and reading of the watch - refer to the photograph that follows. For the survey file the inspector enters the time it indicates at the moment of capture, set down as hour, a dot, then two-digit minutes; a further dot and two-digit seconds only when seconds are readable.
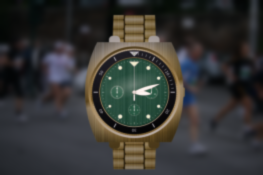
3.12
